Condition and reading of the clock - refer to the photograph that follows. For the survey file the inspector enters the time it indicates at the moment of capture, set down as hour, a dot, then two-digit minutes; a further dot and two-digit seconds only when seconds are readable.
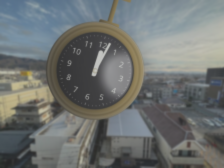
12.02
